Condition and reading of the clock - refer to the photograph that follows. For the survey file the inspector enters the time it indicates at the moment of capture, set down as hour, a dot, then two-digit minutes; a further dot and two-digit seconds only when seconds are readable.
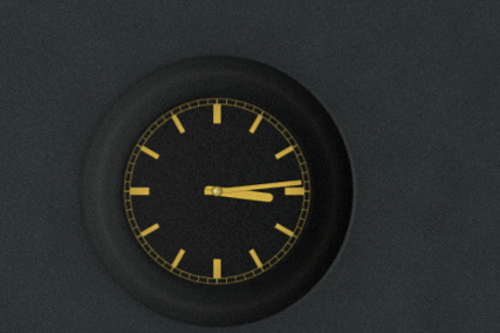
3.14
